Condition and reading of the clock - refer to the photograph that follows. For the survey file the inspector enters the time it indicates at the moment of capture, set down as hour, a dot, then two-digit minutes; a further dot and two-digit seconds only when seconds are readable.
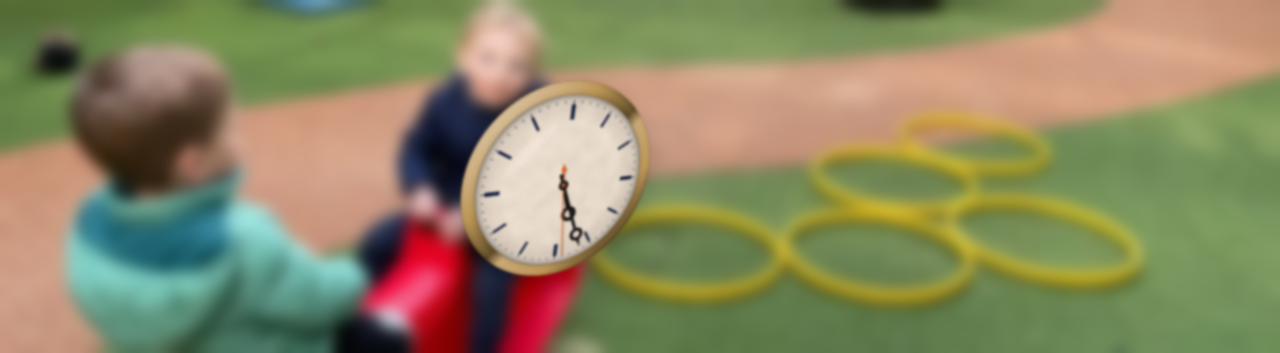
5.26.29
